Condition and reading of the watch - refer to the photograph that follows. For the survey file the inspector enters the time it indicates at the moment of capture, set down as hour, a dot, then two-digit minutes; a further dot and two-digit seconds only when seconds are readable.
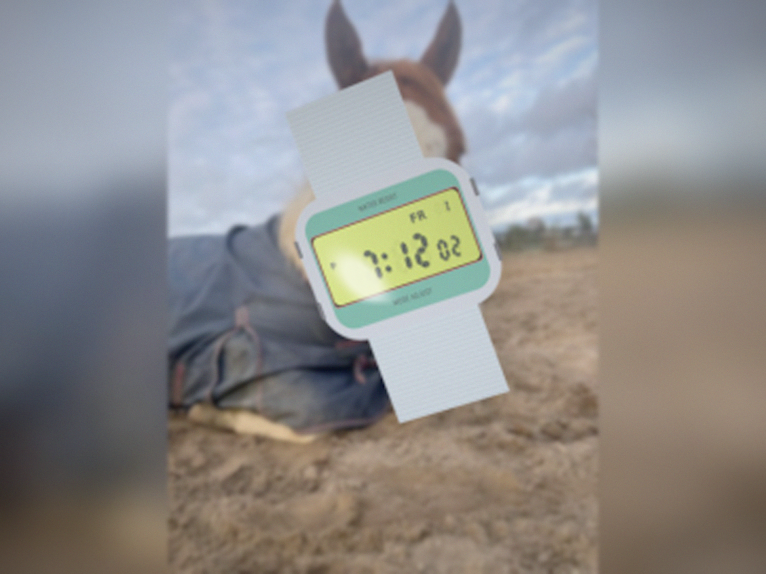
7.12.02
